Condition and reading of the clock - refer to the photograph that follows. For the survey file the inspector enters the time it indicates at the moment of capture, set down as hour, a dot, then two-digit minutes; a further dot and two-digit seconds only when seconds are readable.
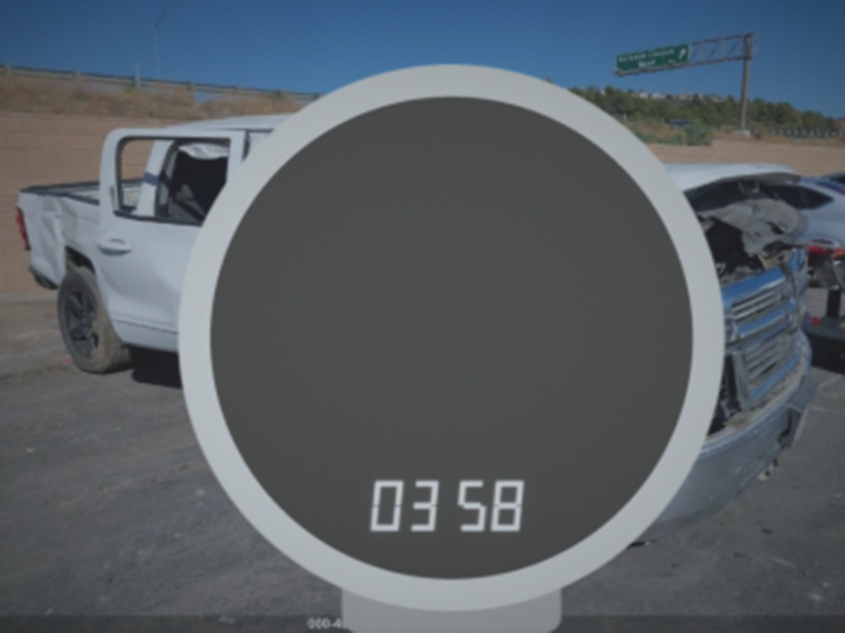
3.58
